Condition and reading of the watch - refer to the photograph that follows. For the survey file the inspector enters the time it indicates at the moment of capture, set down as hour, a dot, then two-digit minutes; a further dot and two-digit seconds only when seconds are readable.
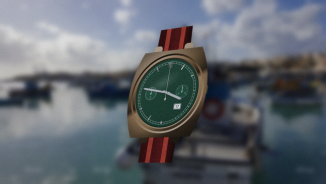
3.47
